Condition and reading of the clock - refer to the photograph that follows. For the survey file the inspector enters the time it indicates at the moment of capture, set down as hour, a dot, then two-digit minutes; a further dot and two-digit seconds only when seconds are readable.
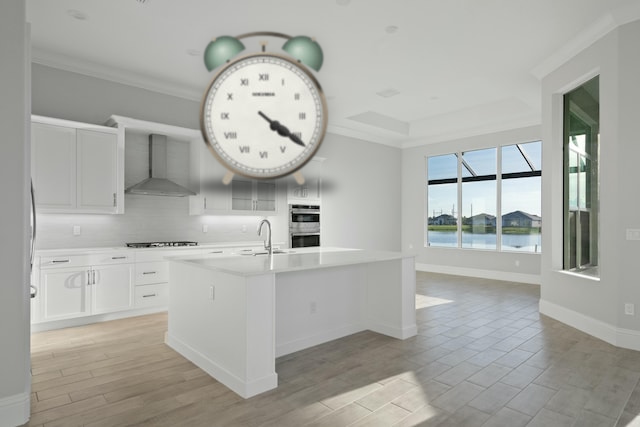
4.21
